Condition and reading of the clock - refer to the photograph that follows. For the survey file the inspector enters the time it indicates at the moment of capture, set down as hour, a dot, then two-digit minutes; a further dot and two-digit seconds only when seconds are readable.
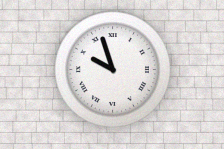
9.57
